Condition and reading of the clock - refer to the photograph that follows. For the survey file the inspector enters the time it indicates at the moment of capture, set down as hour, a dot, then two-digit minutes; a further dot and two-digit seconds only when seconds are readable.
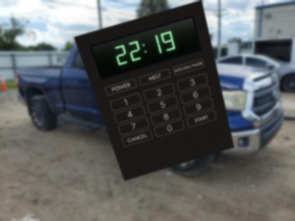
22.19
